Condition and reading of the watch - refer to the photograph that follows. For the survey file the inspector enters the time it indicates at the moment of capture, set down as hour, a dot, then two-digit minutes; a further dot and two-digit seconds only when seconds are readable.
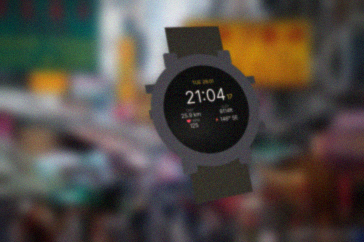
21.04
